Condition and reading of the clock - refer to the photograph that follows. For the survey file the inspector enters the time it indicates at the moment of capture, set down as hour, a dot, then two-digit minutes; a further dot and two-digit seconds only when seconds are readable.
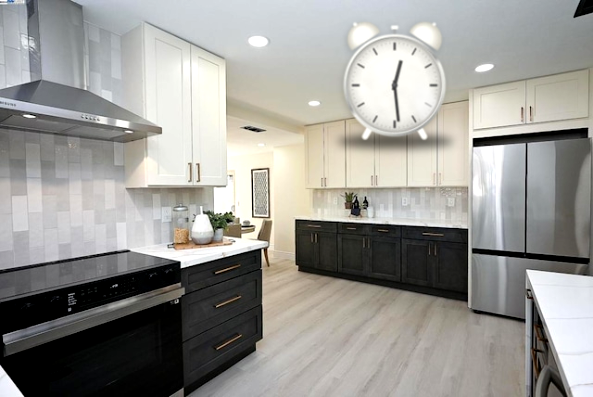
12.29
